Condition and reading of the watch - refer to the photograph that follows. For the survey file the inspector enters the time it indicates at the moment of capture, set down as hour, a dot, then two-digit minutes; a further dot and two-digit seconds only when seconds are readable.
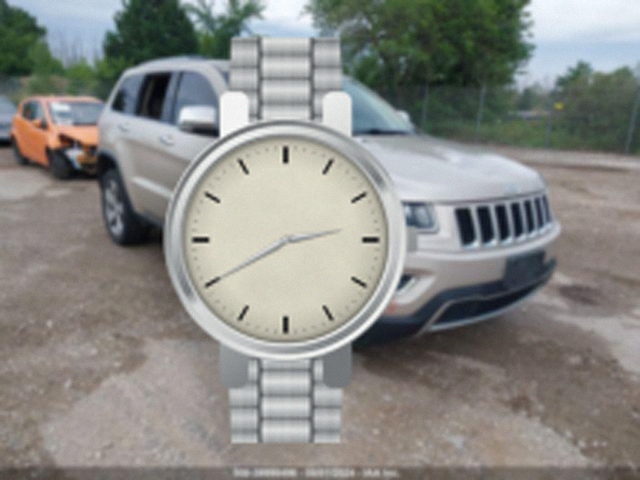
2.40
